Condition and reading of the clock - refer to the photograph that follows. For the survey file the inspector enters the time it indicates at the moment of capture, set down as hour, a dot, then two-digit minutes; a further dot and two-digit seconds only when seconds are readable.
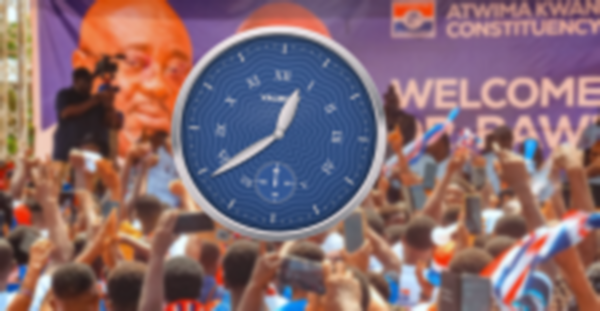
12.39
